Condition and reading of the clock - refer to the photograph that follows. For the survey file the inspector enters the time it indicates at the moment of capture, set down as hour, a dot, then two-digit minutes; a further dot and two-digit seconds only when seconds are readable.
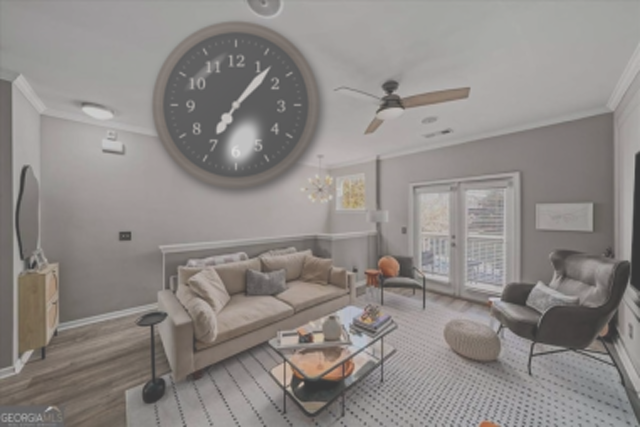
7.07
